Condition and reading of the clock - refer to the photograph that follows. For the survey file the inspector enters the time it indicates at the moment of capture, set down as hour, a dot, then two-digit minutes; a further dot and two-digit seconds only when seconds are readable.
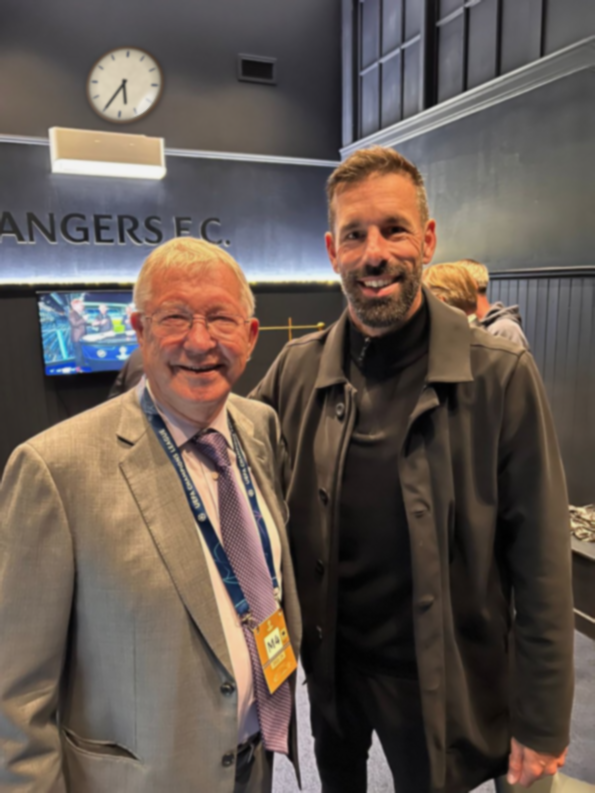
5.35
